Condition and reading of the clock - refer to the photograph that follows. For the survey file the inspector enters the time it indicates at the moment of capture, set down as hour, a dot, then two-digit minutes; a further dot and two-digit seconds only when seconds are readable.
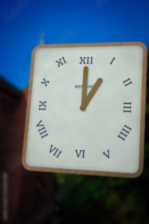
1.00
